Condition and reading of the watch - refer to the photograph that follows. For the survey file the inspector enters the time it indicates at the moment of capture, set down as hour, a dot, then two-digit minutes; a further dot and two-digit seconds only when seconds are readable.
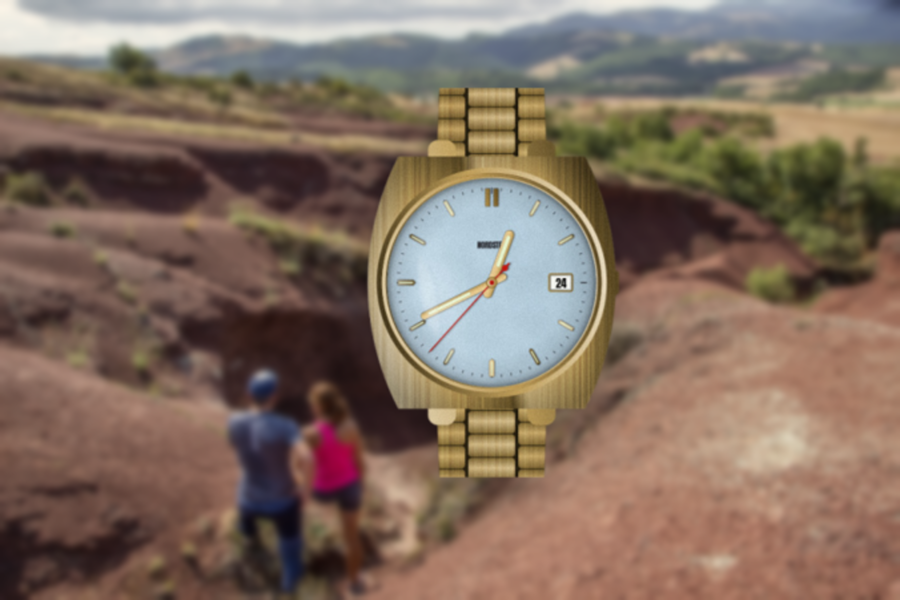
12.40.37
